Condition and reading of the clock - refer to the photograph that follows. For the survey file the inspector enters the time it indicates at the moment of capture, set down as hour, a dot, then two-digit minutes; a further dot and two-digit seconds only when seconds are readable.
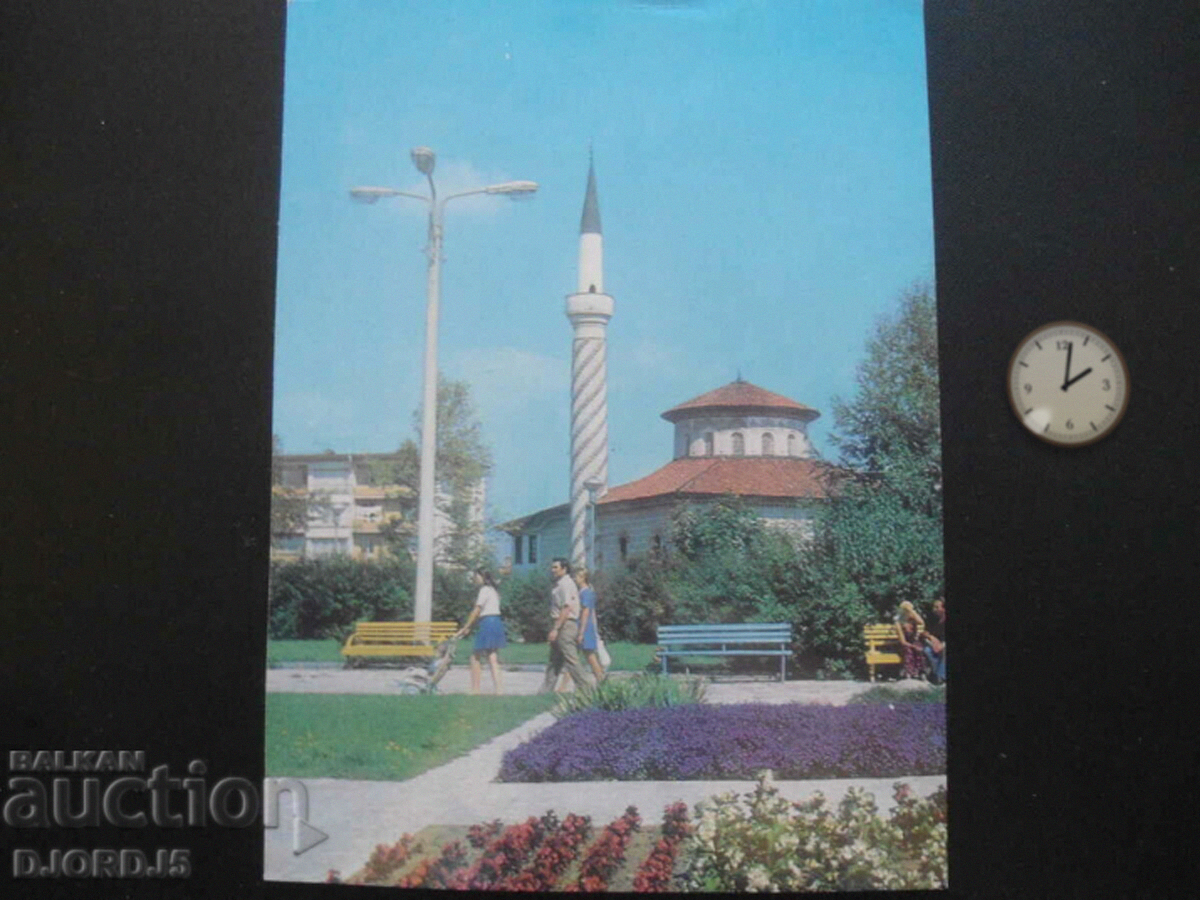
2.02
